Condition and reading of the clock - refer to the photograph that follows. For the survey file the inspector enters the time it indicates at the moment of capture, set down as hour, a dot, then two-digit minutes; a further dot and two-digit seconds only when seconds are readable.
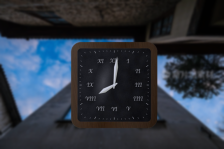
8.01
